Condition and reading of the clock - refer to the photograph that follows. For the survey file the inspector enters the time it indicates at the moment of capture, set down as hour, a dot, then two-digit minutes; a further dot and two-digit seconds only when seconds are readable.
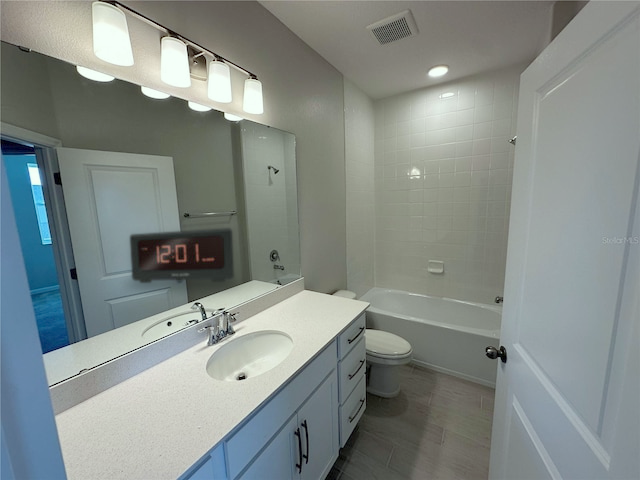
12.01
